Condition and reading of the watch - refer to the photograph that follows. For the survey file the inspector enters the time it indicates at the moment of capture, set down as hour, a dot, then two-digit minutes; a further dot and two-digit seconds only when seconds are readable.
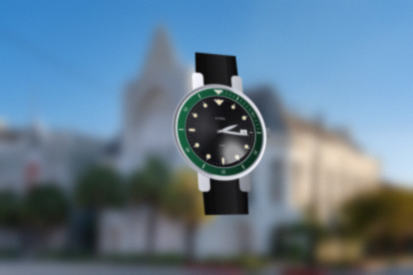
2.16
